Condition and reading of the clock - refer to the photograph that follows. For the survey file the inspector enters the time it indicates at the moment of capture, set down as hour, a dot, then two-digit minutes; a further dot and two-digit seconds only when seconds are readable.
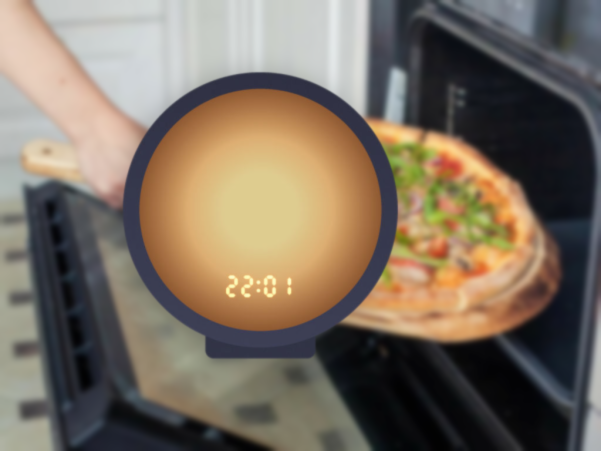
22.01
